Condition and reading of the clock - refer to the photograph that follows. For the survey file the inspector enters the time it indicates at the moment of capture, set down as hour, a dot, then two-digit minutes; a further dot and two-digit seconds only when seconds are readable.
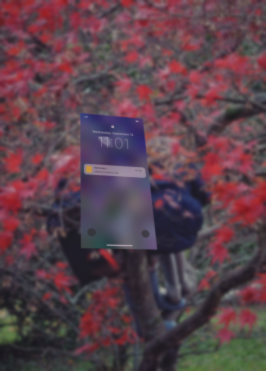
11.01
